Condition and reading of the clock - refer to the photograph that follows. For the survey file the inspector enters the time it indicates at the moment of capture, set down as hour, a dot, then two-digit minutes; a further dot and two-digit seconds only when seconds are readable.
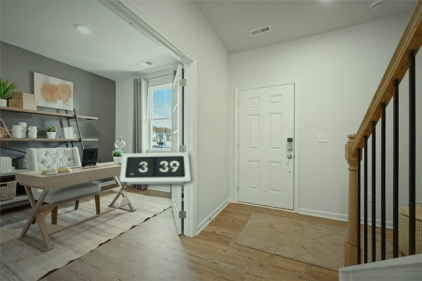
3.39
